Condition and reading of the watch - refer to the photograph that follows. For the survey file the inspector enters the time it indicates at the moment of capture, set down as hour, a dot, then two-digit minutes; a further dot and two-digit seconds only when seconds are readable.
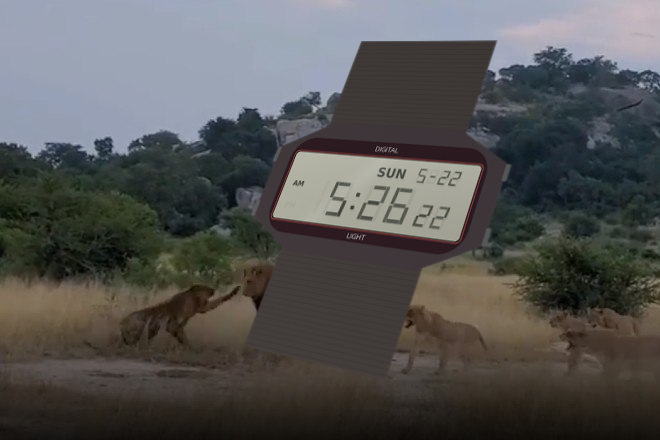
5.26.22
